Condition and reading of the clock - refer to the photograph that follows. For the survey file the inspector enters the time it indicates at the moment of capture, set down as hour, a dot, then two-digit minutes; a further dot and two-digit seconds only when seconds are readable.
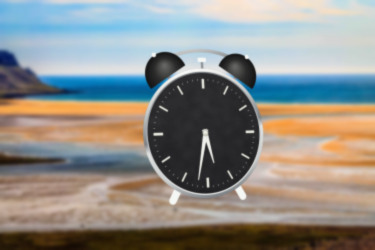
5.32
